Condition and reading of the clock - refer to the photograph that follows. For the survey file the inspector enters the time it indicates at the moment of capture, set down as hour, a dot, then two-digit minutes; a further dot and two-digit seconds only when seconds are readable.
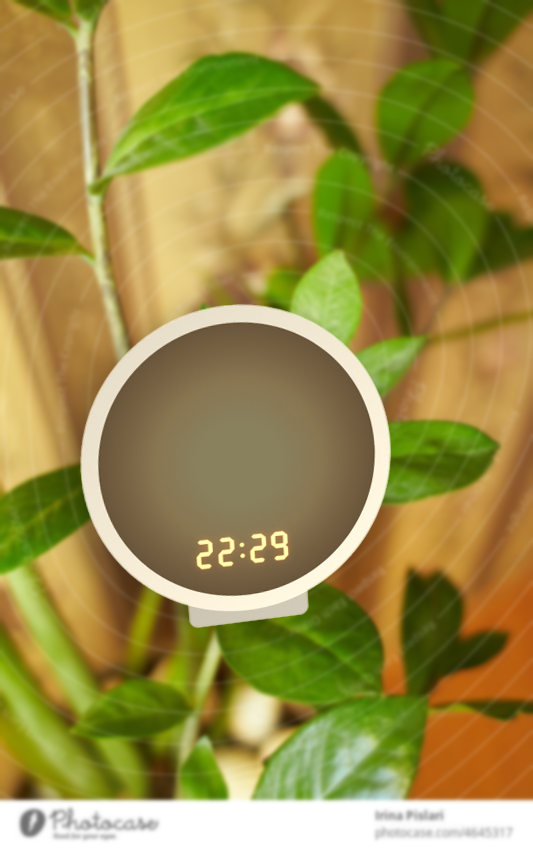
22.29
